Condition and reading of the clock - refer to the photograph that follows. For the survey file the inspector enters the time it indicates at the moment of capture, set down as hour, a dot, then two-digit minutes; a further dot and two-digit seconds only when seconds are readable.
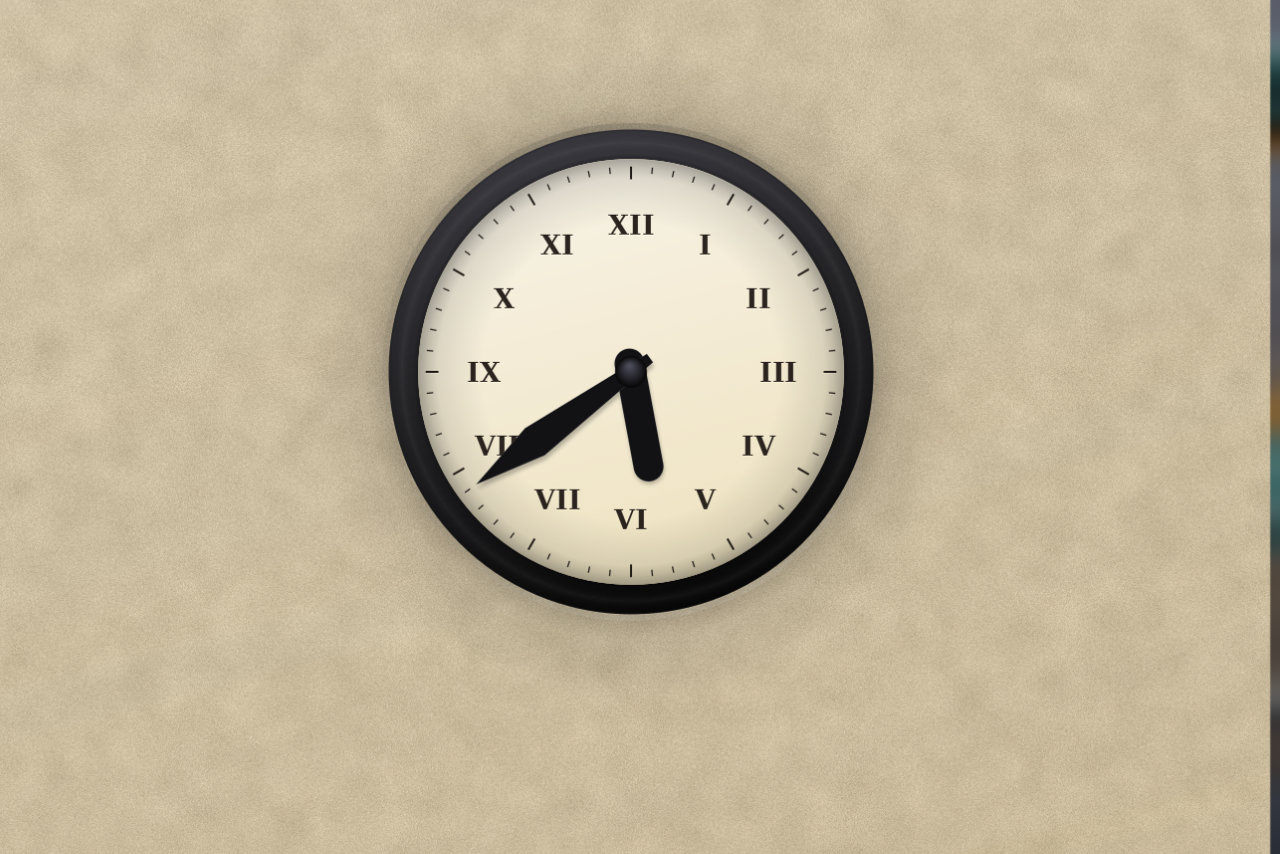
5.39
